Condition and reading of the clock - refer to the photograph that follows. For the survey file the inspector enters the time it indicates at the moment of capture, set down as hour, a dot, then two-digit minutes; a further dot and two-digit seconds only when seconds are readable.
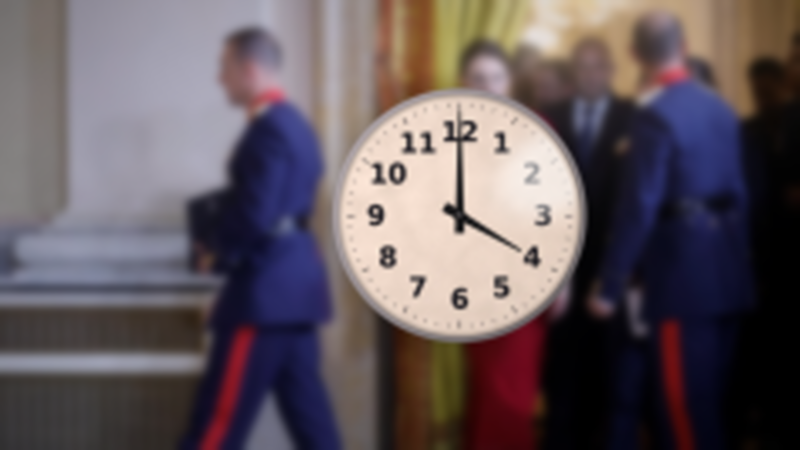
4.00
